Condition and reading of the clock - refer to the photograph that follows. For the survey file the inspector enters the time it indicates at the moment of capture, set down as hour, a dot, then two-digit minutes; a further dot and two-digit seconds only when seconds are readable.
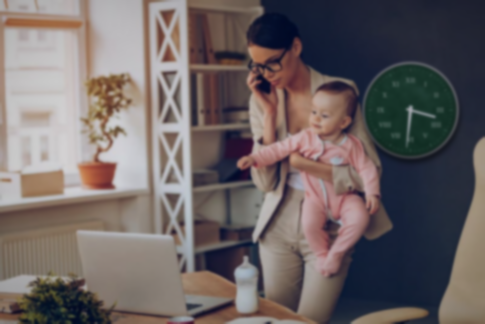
3.31
